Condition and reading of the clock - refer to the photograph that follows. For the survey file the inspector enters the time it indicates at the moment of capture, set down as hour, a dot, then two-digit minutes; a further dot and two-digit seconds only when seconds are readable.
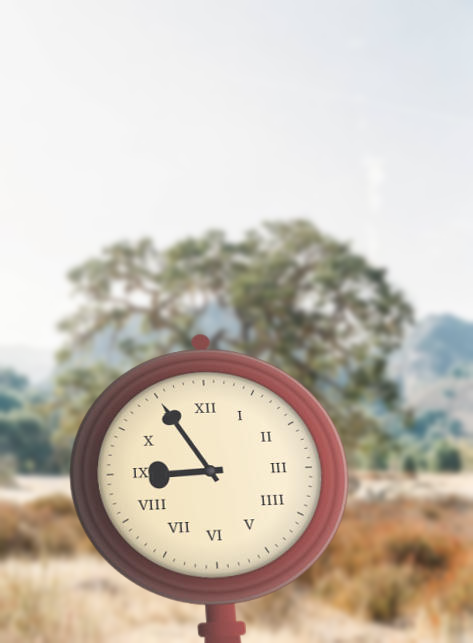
8.55
